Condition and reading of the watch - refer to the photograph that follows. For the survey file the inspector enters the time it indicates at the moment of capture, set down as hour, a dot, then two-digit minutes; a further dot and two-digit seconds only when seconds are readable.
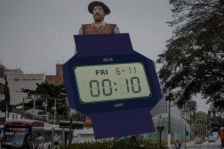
0.10
